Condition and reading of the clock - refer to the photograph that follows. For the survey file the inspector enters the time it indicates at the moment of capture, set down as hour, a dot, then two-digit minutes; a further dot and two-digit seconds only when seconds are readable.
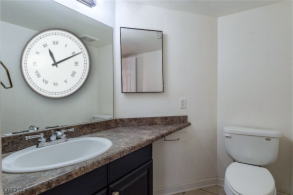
11.11
